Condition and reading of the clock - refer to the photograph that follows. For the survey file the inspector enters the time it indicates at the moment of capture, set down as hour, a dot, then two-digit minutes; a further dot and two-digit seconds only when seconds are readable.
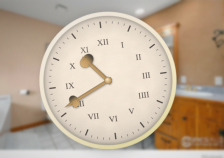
10.41
